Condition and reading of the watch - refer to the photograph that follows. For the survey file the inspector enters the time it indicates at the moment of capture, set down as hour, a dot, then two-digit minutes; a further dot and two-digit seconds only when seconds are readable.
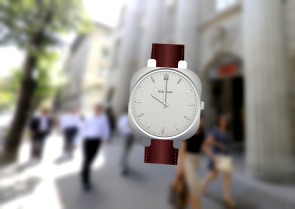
10.00
